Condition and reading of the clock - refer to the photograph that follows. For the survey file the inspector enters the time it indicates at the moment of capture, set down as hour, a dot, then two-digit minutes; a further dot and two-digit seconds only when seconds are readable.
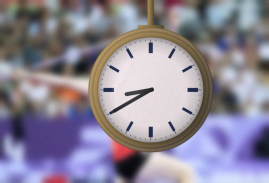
8.40
